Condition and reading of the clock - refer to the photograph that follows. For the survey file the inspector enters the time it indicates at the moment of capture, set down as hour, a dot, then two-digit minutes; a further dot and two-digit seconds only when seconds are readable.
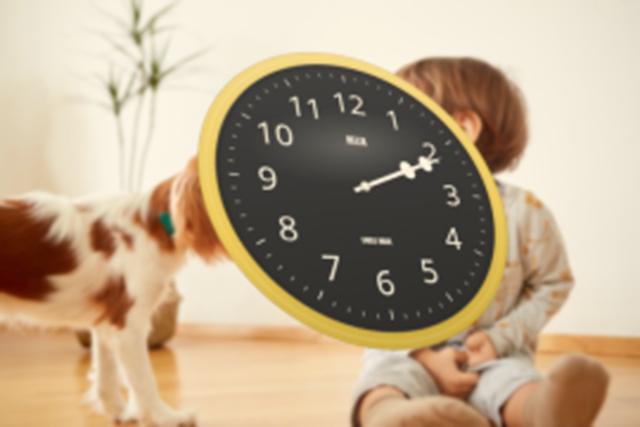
2.11
